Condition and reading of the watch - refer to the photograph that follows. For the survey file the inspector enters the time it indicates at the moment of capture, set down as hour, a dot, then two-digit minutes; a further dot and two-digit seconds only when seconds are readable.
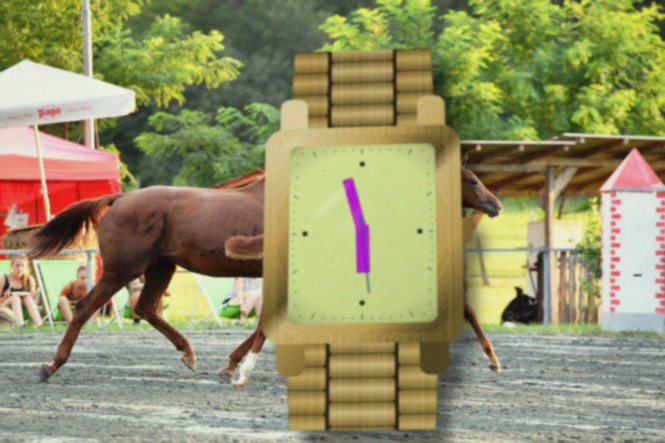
5.57.29
